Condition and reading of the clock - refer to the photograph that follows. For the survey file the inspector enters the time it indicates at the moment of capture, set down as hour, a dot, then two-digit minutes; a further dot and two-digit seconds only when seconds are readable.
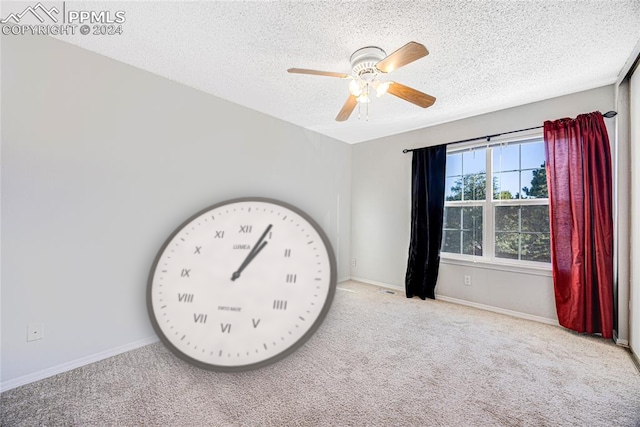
1.04
